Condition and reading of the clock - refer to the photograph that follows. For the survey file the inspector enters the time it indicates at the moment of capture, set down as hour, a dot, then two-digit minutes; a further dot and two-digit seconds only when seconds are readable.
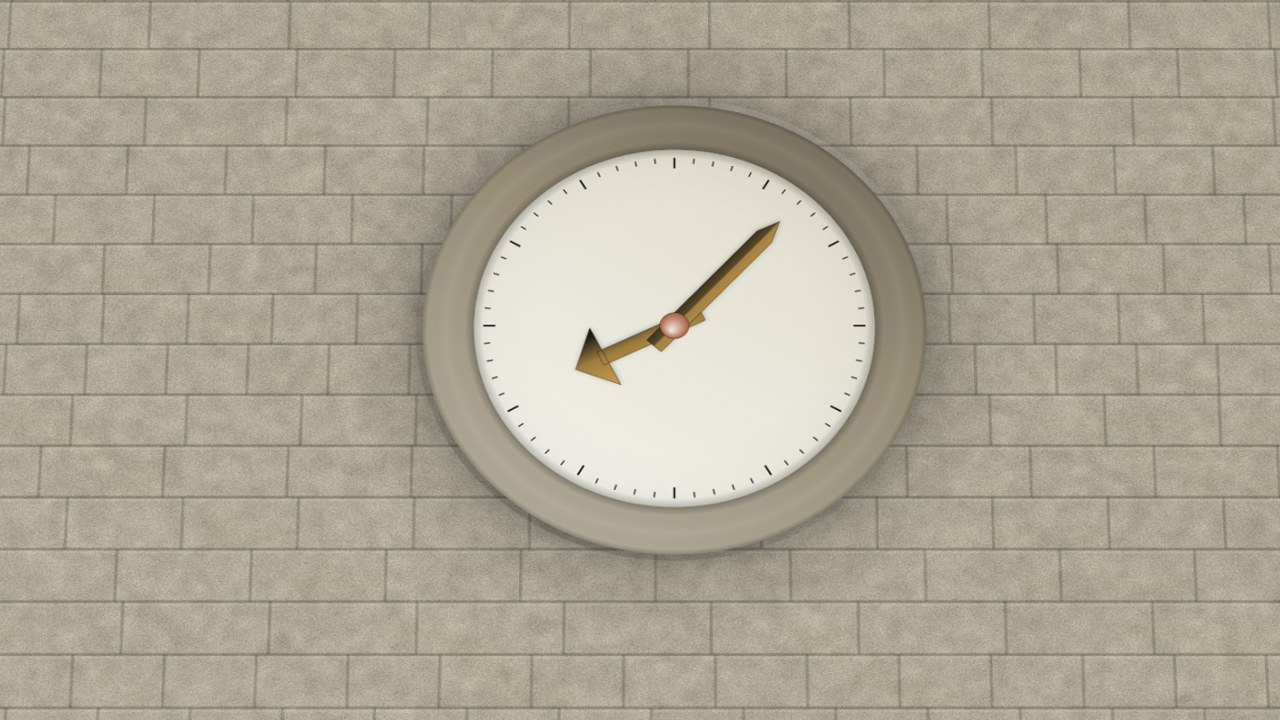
8.07
